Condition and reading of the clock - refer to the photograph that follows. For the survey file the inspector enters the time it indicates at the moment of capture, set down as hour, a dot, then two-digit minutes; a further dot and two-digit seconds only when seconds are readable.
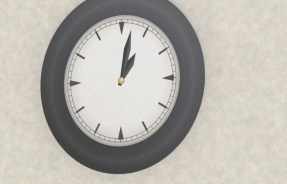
1.02
